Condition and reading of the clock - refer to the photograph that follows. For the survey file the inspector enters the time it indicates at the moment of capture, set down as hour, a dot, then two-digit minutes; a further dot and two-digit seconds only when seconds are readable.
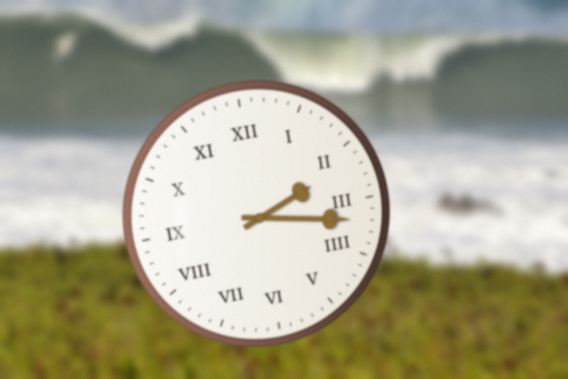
2.17
